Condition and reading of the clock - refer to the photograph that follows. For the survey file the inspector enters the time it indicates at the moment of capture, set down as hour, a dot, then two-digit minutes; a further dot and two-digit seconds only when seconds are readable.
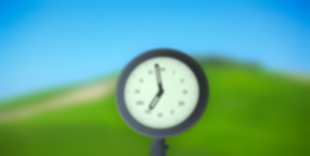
6.58
